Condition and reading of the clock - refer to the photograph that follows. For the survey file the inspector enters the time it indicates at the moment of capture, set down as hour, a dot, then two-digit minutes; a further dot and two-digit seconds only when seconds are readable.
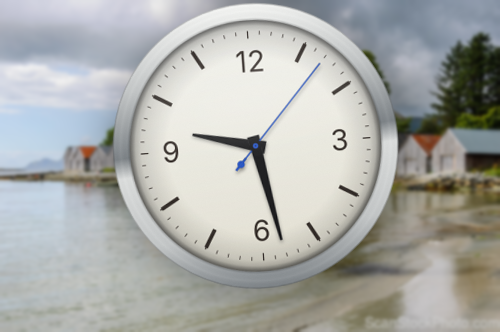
9.28.07
